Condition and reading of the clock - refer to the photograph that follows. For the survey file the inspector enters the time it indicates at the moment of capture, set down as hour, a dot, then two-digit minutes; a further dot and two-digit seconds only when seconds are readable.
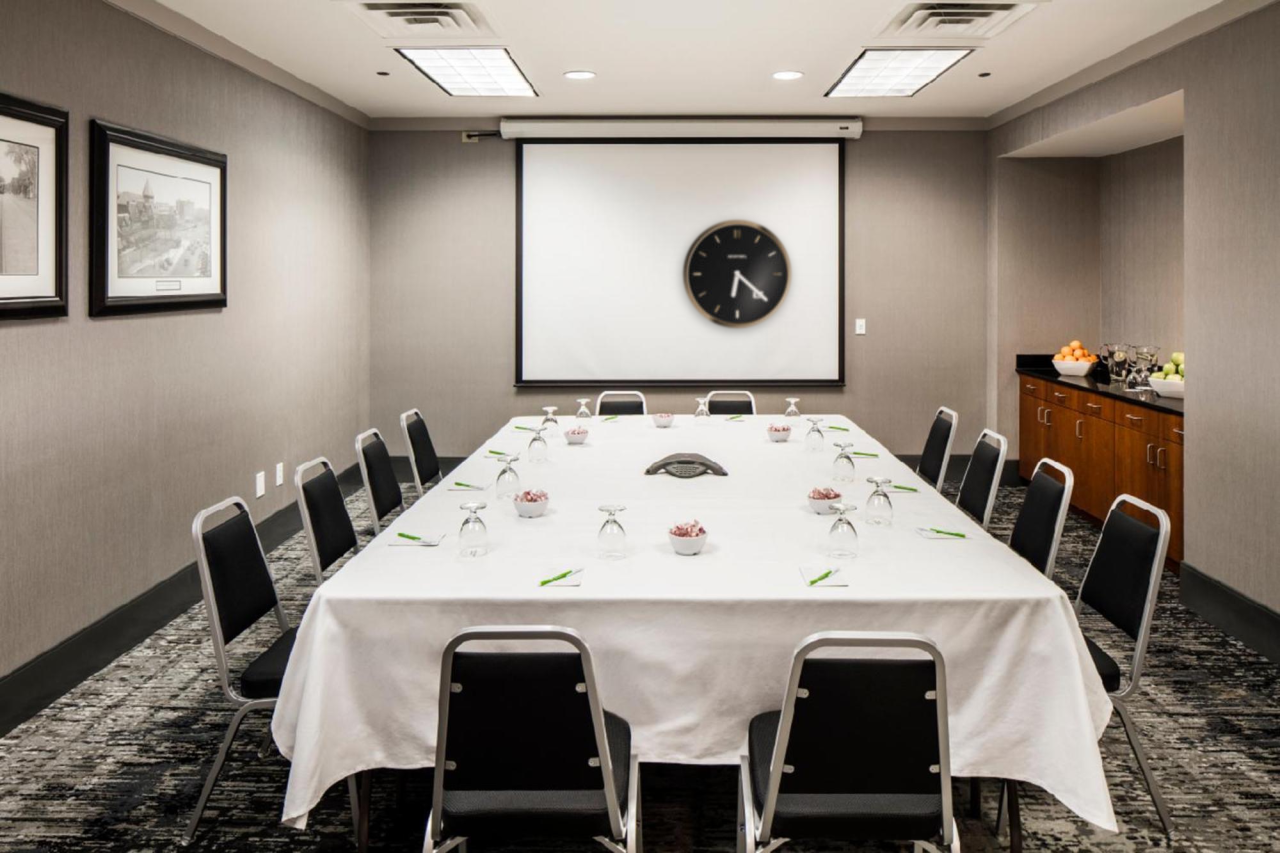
6.22
